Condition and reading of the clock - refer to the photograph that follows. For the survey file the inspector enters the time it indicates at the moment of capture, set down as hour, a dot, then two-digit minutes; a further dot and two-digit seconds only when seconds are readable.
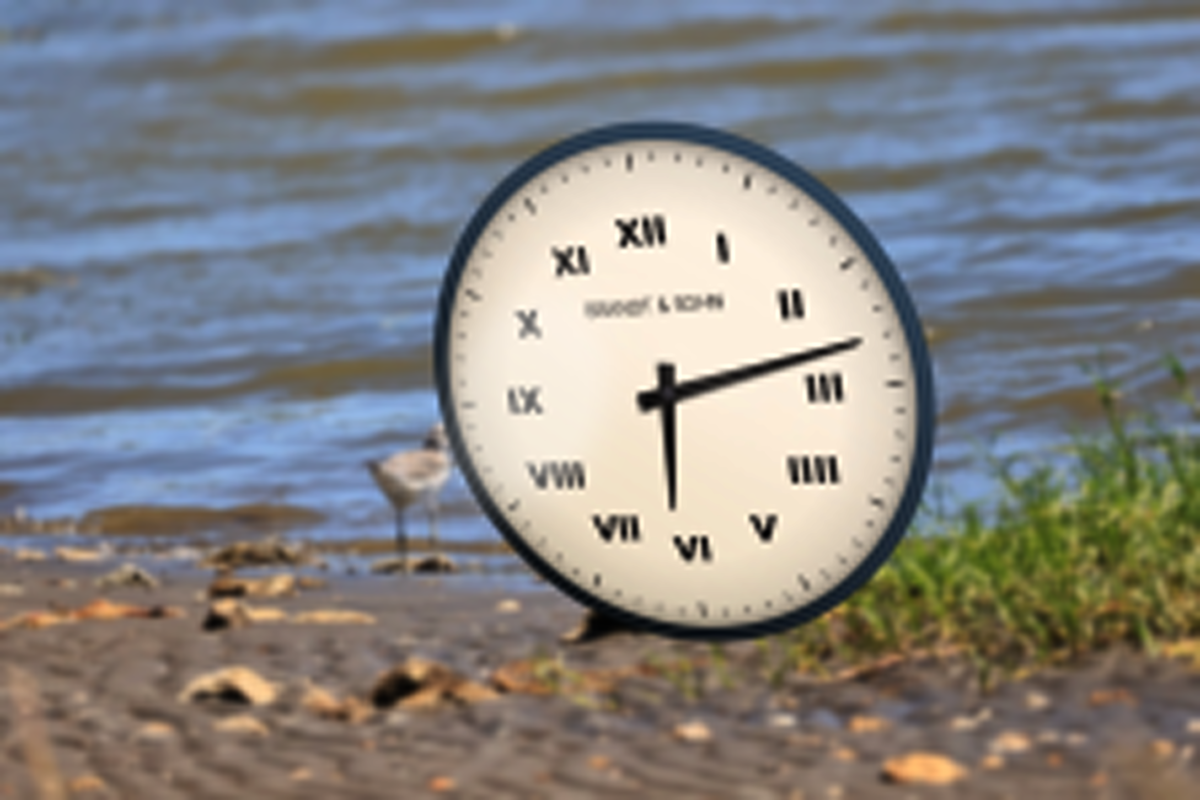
6.13
